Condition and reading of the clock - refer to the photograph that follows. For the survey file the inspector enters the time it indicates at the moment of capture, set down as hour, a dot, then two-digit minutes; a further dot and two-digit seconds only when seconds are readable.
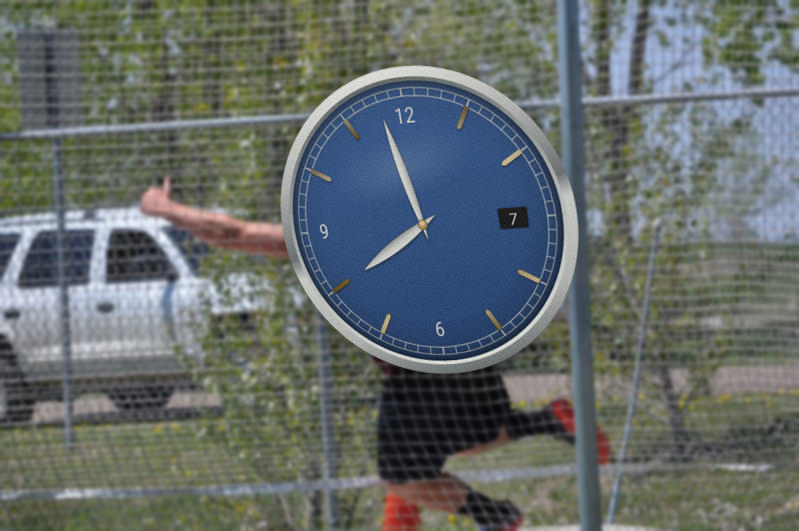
7.58
